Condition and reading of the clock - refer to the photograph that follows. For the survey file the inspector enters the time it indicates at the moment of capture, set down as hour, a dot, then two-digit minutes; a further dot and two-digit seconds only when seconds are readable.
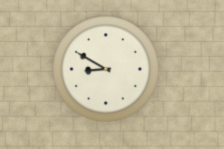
8.50
